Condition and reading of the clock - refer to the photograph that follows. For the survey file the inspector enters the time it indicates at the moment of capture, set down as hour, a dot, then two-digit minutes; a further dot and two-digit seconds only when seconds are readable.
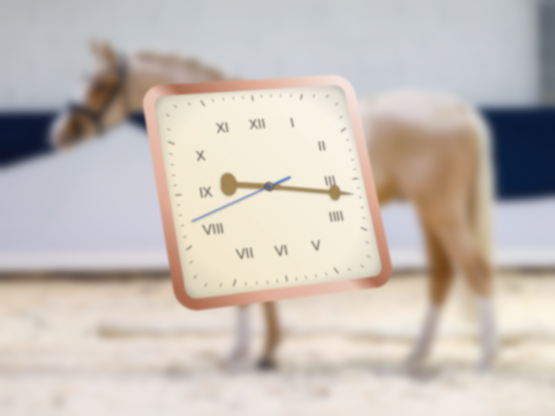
9.16.42
